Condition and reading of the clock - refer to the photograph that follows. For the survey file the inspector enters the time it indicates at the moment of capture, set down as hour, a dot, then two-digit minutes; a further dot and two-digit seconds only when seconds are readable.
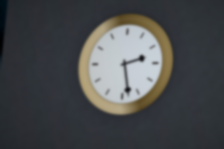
2.28
